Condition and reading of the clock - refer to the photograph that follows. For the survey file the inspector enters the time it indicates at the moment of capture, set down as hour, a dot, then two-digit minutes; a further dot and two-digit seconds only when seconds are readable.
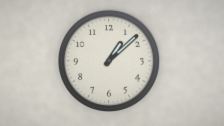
1.08
